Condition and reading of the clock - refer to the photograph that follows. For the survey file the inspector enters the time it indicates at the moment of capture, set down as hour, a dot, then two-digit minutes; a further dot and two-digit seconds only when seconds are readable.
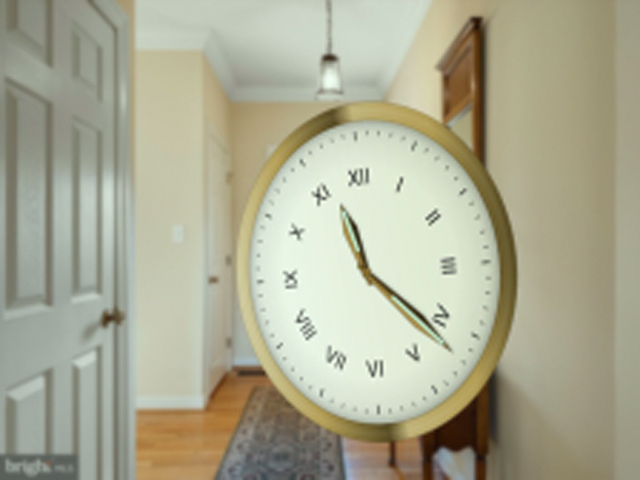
11.22
